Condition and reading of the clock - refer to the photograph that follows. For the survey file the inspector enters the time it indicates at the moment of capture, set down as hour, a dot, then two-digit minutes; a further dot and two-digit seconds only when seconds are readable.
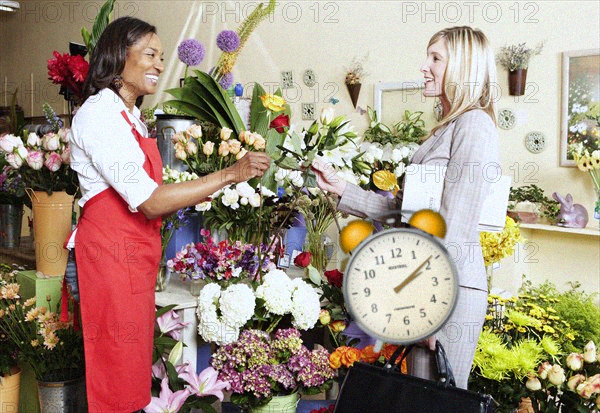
2.09
